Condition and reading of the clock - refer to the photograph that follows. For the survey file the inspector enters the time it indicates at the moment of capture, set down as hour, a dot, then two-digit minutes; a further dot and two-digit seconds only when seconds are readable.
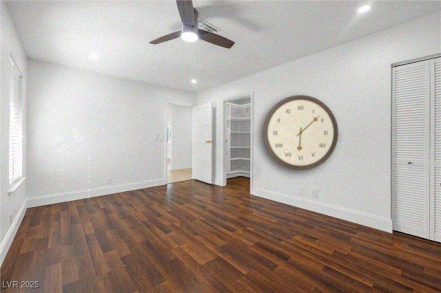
6.08
